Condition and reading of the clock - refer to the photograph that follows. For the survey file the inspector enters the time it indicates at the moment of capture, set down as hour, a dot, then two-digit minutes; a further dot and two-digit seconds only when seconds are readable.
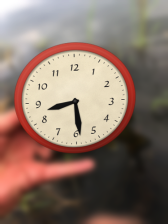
8.29
